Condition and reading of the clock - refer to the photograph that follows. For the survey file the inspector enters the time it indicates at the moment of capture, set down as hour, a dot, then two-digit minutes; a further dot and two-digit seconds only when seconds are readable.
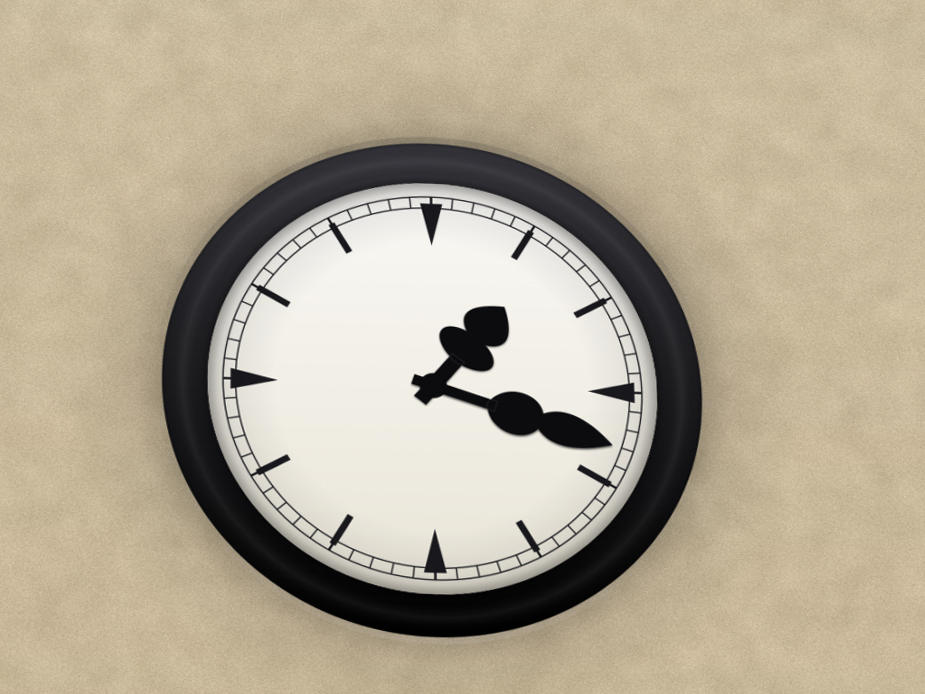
1.18
